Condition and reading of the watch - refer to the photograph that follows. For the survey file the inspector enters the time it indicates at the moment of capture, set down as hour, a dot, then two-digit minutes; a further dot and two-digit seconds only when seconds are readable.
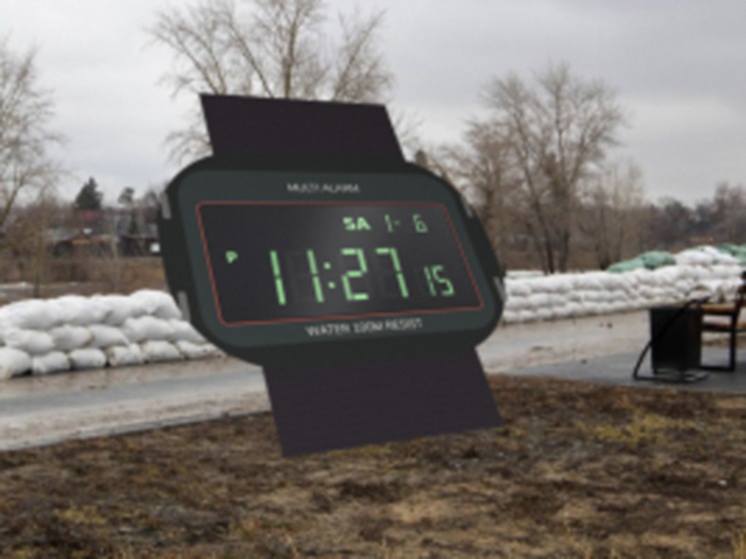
11.27.15
